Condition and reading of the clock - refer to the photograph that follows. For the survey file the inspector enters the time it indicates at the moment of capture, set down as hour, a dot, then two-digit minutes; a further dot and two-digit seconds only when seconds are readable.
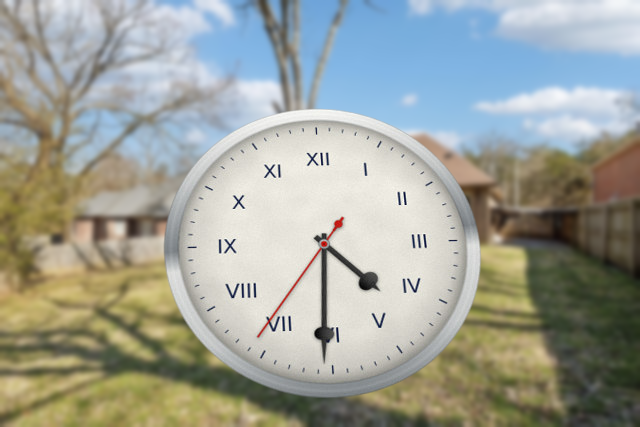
4.30.36
